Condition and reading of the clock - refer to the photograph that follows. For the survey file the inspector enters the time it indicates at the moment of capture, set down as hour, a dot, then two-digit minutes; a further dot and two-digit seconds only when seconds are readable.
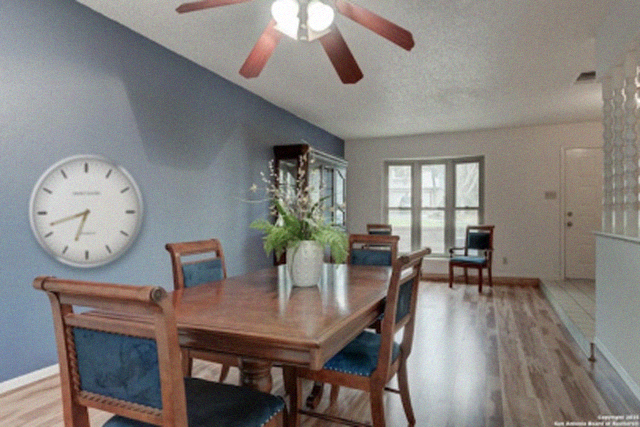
6.42
